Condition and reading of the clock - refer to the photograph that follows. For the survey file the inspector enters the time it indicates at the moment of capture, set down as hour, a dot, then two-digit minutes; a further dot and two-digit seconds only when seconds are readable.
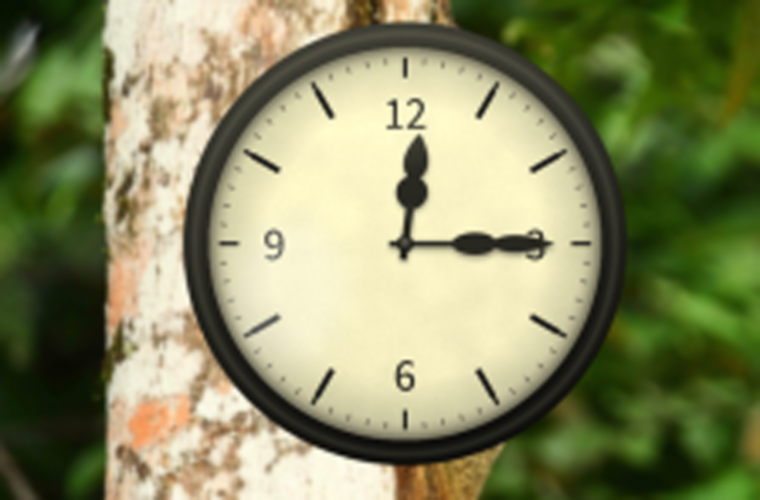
12.15
